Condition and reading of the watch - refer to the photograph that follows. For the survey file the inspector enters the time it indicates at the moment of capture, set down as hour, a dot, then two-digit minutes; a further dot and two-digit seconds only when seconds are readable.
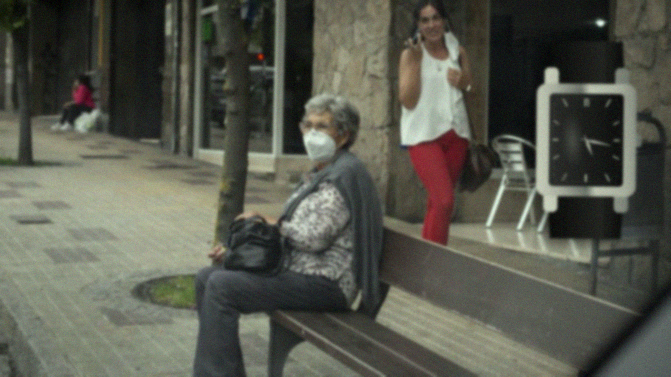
5.17
